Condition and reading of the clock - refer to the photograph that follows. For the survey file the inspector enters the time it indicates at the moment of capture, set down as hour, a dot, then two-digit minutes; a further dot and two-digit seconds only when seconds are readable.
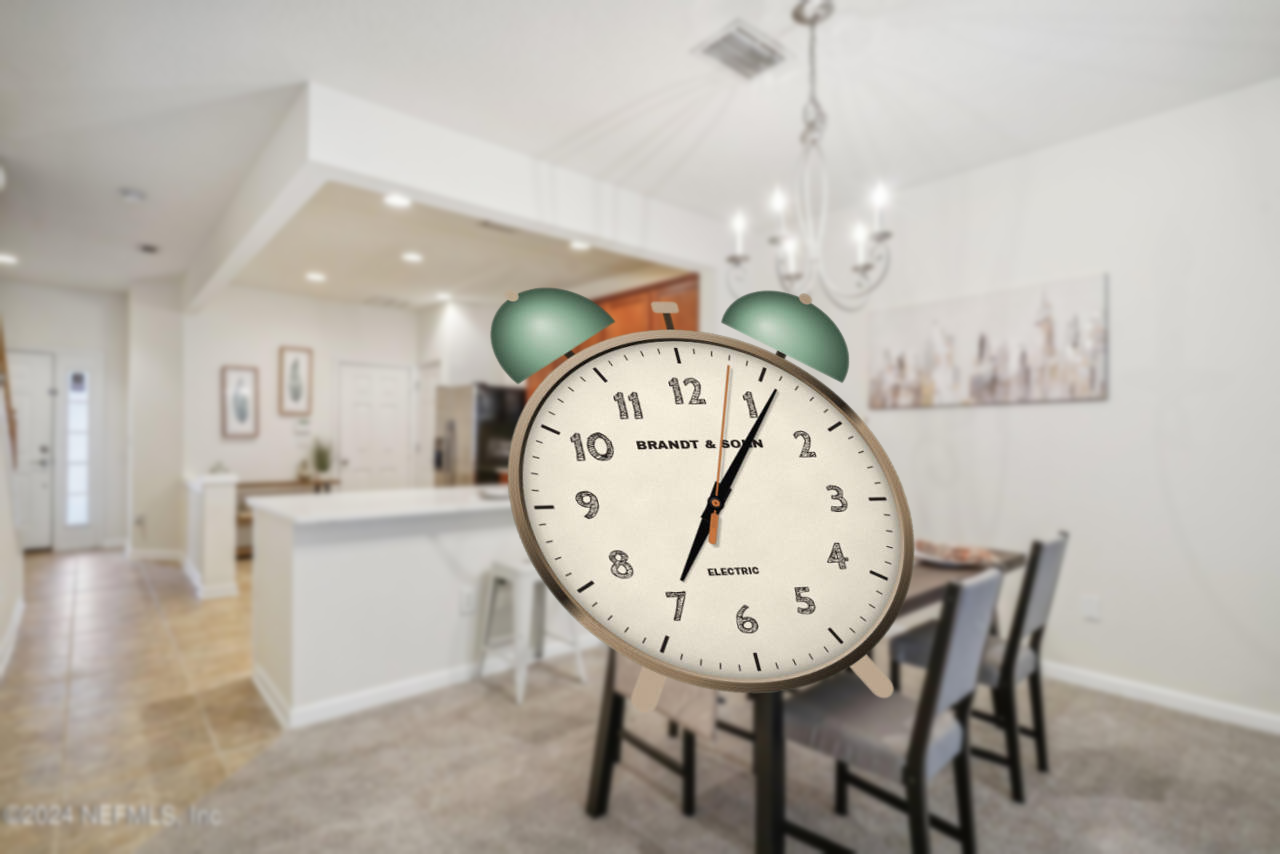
7.06.03
